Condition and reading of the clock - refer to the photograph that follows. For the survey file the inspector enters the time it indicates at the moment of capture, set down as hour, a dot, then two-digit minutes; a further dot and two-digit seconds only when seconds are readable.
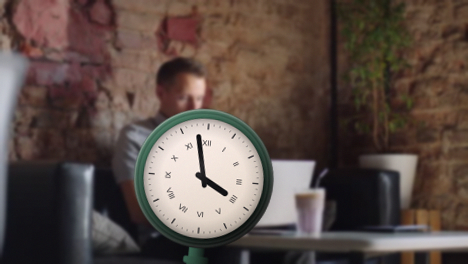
3.58
